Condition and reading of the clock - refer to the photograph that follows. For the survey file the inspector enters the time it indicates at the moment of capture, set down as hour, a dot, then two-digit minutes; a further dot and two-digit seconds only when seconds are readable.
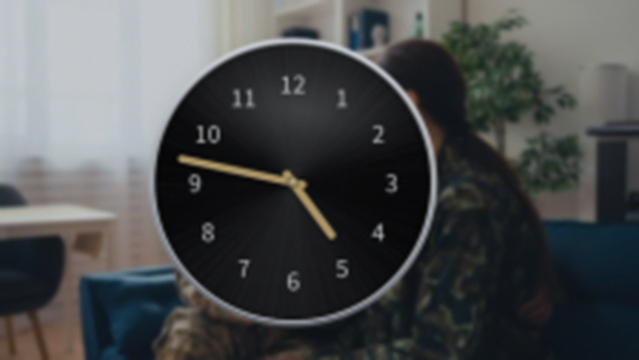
4.47
